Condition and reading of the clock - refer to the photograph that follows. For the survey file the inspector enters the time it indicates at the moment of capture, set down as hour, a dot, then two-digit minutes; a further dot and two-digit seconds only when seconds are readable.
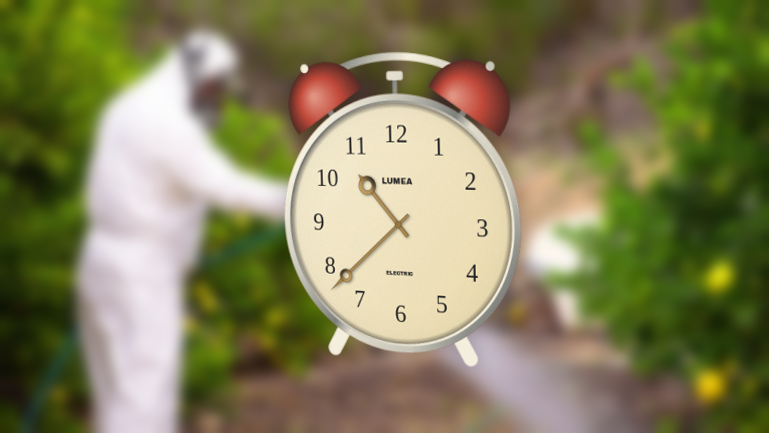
10.38
